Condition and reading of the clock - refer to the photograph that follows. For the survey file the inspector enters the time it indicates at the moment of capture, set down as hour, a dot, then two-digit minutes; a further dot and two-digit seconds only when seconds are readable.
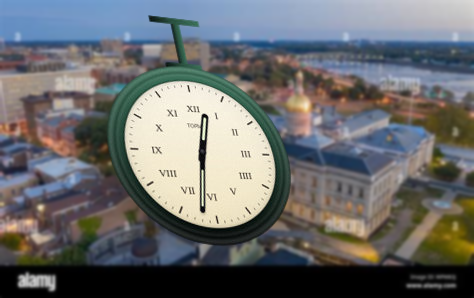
12.32
